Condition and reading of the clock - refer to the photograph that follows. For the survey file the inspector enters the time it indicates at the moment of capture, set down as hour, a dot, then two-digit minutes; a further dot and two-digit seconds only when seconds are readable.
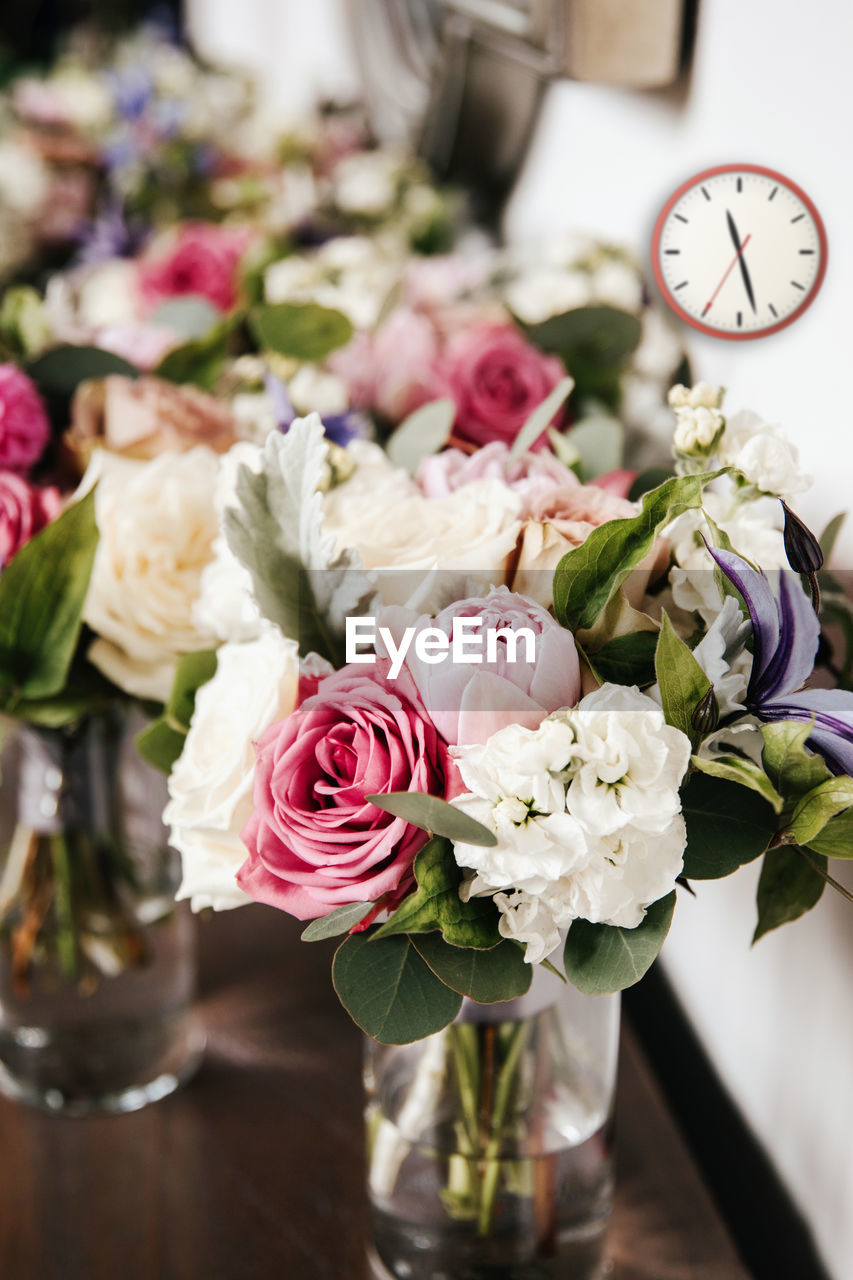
11.27.35
